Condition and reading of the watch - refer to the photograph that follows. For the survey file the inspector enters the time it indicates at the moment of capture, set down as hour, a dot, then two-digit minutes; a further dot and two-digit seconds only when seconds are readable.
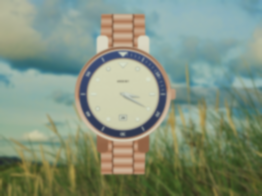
3.20
